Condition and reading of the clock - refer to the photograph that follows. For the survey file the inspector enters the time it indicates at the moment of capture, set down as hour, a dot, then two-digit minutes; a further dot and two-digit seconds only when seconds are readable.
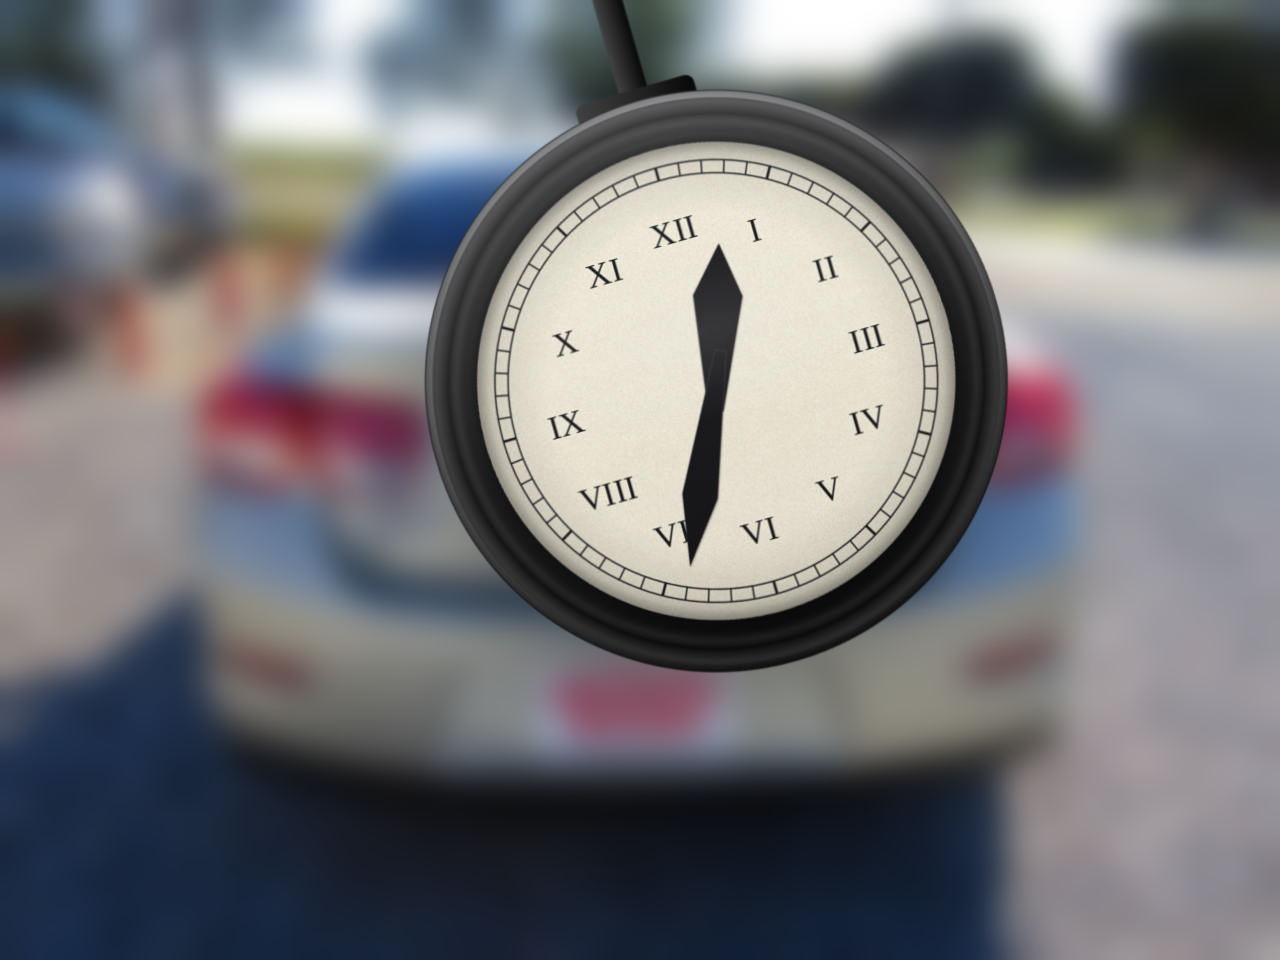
12.34
